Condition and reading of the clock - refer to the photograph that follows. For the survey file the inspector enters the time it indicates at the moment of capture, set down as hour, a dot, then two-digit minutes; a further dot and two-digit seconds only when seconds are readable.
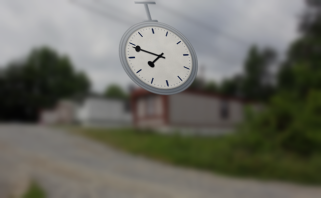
7.49
